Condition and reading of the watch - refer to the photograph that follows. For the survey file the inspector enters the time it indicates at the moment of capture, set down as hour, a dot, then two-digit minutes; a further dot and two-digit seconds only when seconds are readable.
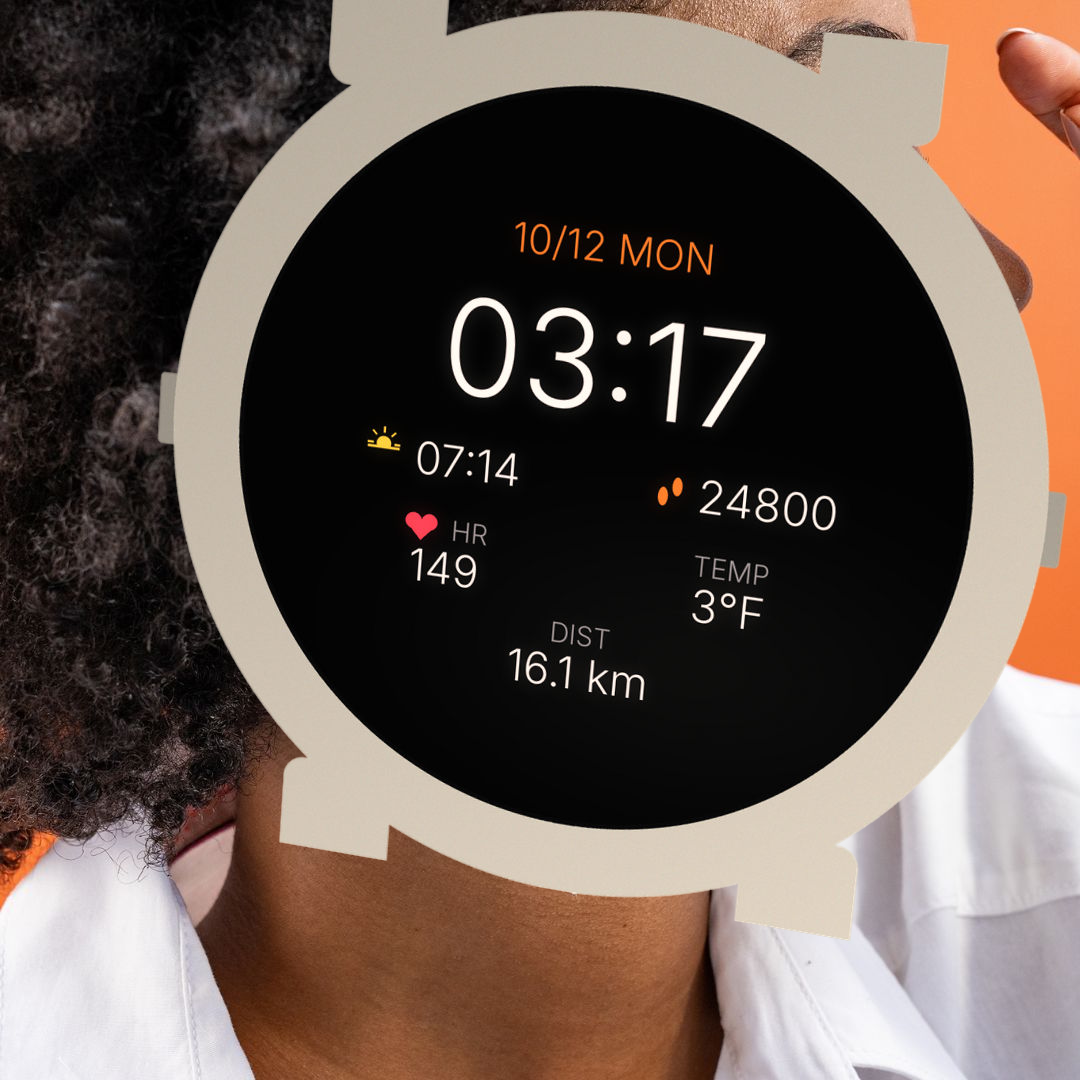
3.17
